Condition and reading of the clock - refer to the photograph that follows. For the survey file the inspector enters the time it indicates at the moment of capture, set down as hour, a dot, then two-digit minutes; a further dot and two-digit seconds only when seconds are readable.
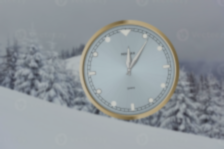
12.06
